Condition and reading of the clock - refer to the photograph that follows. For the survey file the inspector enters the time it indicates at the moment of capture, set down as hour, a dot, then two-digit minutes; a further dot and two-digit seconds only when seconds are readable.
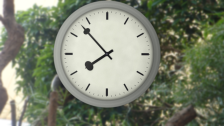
7.53
